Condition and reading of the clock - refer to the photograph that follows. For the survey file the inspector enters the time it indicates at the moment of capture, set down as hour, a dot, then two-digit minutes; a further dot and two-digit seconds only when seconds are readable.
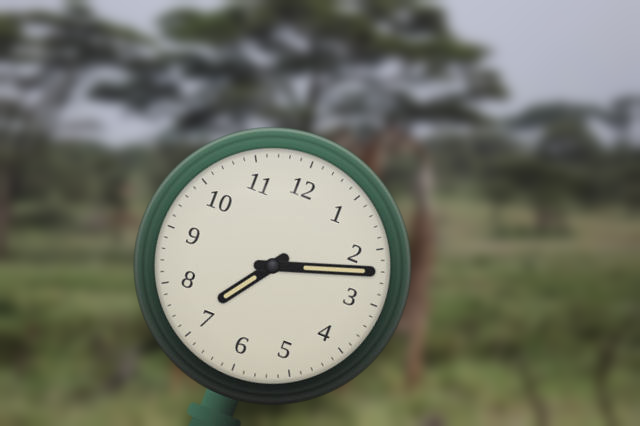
7.12
